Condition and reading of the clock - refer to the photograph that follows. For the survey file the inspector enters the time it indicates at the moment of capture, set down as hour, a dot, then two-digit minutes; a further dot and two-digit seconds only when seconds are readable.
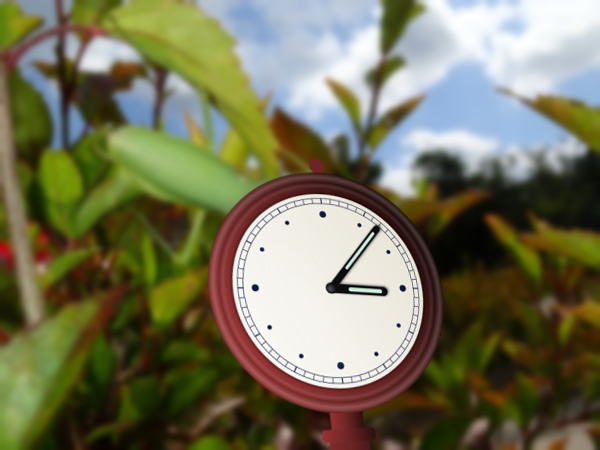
3.07
